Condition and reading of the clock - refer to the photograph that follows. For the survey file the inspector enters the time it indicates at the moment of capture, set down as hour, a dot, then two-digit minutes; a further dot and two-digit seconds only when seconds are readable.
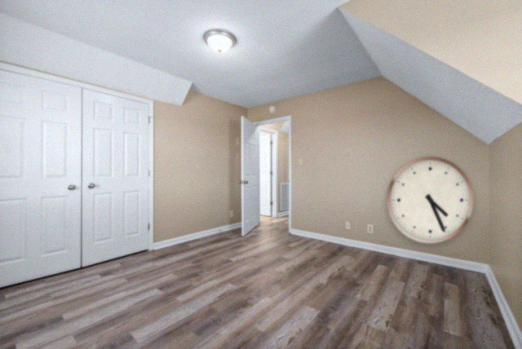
4.26
